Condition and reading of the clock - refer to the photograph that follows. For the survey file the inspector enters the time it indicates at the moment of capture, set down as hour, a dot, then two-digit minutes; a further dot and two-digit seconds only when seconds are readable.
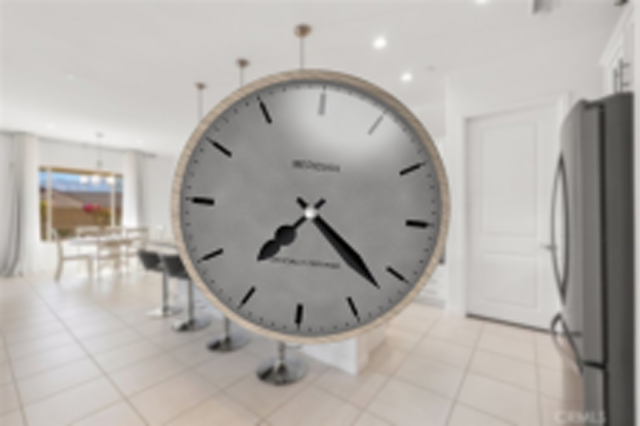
7.22
